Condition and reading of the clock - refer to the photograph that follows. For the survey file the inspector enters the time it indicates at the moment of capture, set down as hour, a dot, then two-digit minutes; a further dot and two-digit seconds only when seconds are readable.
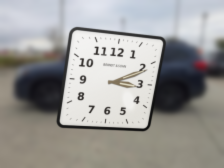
3.11
